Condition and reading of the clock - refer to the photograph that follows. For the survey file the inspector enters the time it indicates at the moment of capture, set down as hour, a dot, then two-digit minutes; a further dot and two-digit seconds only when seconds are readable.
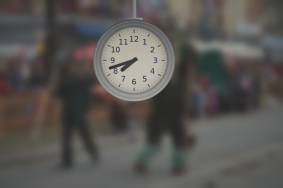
7.42
